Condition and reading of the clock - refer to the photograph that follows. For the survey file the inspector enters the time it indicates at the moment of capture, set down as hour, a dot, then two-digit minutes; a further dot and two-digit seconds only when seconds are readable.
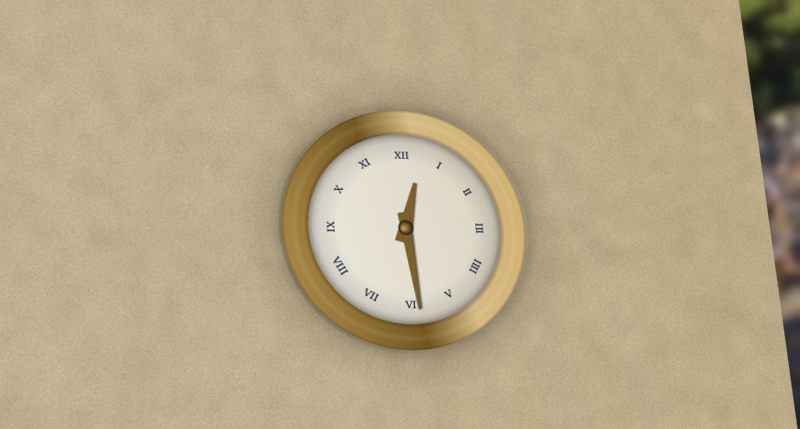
12.29
